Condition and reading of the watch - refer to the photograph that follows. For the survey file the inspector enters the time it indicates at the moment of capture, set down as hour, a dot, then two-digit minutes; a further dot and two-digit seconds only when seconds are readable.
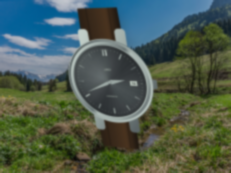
2.41
